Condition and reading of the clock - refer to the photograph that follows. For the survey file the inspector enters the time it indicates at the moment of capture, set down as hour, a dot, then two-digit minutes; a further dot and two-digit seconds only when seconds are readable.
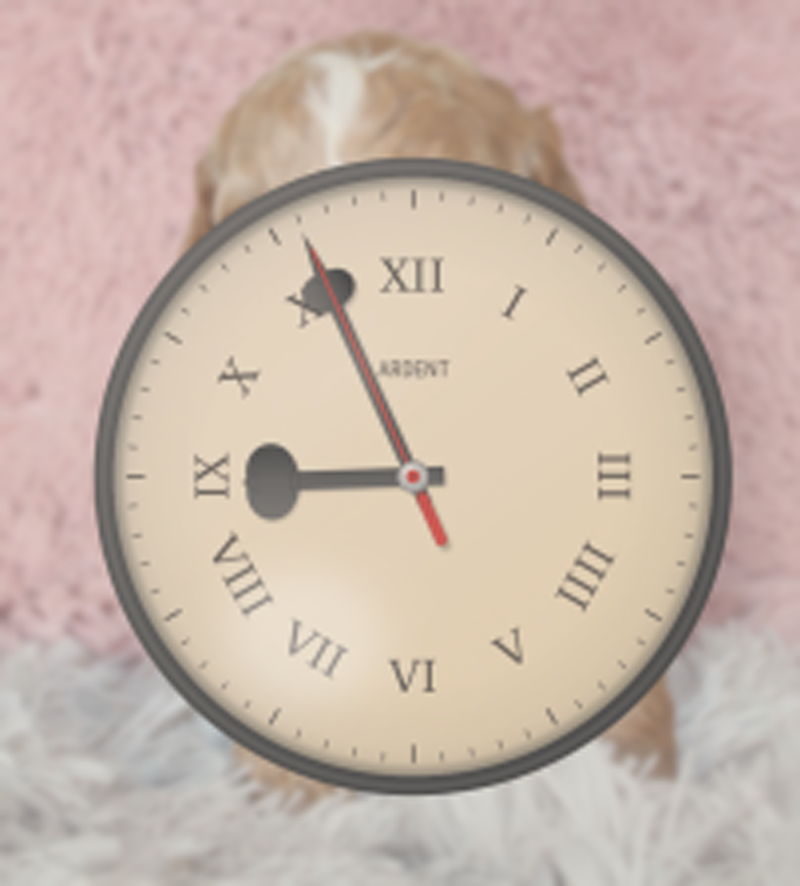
8.55.56
